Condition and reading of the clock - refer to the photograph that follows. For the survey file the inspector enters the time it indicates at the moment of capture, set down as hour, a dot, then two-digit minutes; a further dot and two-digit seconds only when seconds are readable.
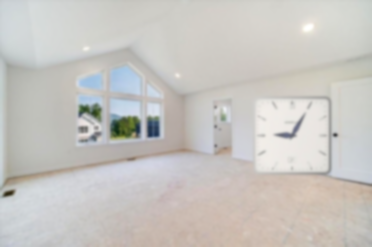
9.05
